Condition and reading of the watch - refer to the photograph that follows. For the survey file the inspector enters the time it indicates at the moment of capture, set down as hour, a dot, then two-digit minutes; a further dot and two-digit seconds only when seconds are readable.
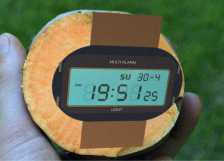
19.51.25
